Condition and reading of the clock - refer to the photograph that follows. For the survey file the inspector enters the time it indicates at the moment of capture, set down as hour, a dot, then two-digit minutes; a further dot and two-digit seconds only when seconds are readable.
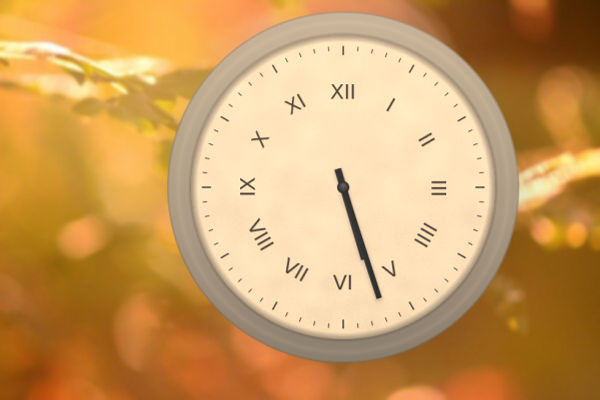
5.27
